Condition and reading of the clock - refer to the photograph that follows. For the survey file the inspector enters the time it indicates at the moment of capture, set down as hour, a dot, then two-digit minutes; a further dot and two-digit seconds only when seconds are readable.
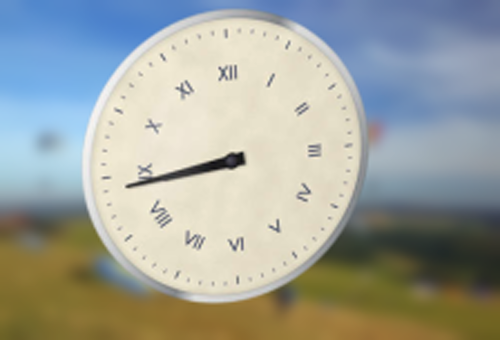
8.44
